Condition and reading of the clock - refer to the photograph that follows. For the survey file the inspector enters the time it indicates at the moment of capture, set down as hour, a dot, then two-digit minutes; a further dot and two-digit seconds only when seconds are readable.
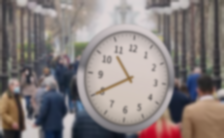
10.40
